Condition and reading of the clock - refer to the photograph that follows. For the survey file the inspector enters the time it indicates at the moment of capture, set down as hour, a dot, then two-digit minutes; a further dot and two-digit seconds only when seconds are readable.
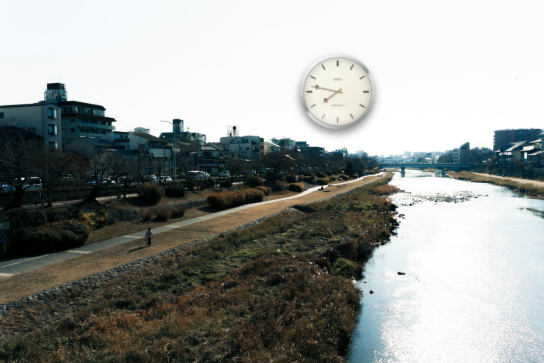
7.47
